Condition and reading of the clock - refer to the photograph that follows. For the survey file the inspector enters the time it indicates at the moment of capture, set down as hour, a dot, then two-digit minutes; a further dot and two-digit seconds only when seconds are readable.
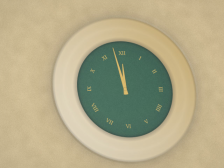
11.58
